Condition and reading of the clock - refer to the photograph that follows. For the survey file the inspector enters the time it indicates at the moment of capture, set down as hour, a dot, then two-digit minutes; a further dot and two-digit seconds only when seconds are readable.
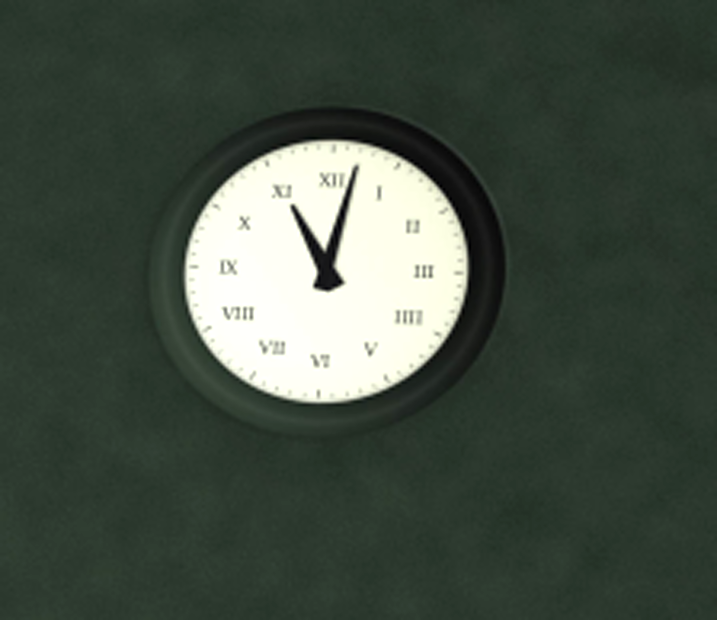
11.02
